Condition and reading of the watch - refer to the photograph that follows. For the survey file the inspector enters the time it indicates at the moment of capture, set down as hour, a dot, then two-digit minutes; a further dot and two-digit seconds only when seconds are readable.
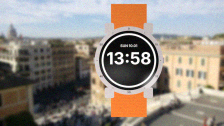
13.58
